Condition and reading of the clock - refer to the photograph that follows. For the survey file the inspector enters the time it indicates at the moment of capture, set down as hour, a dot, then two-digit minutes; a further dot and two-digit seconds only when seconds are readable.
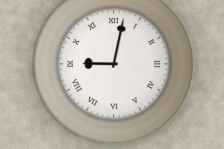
9.02
